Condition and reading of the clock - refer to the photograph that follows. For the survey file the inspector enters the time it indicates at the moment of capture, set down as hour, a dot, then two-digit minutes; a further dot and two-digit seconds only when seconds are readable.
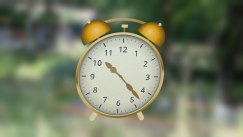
10.23
